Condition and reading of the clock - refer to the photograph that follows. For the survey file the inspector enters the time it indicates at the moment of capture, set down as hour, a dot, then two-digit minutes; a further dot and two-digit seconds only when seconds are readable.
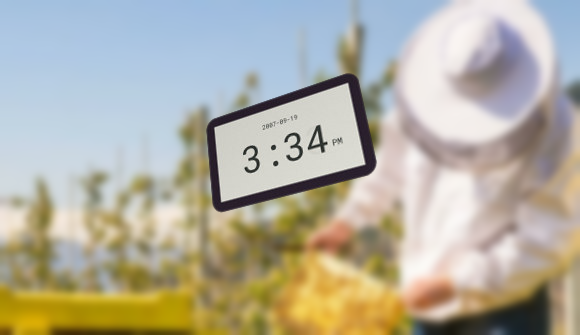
3.34
